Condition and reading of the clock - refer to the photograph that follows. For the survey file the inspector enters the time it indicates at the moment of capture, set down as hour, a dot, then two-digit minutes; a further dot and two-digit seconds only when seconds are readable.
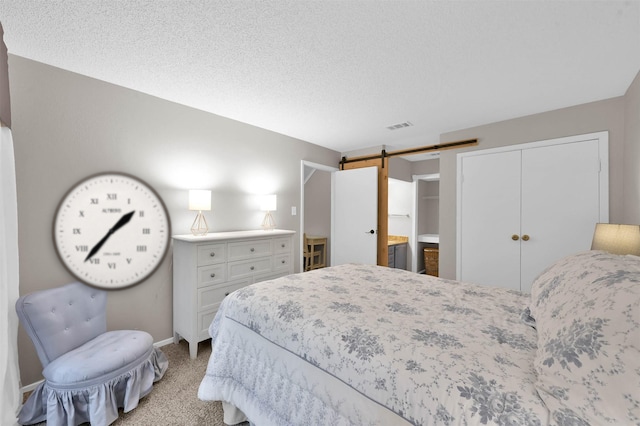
1.37
